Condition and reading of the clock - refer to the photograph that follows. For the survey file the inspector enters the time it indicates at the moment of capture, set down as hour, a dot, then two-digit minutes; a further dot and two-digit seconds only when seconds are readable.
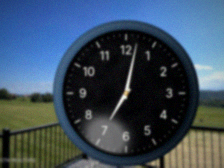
7.02
